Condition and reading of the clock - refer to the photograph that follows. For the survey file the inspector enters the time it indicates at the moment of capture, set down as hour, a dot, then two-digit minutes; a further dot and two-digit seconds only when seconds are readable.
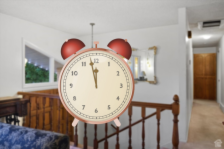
11.58
